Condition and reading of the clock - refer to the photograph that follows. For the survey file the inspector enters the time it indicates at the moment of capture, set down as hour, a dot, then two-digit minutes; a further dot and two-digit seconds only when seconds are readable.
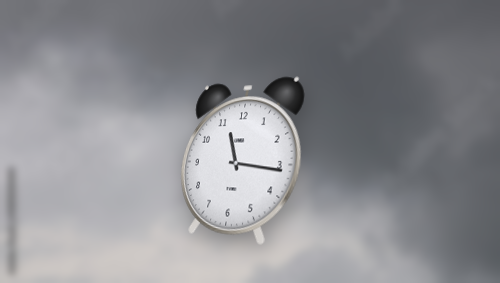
11.16
